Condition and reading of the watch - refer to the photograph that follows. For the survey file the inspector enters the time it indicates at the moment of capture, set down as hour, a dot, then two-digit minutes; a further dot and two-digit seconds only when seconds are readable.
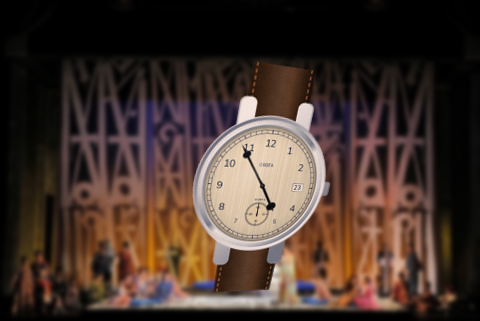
4.54
